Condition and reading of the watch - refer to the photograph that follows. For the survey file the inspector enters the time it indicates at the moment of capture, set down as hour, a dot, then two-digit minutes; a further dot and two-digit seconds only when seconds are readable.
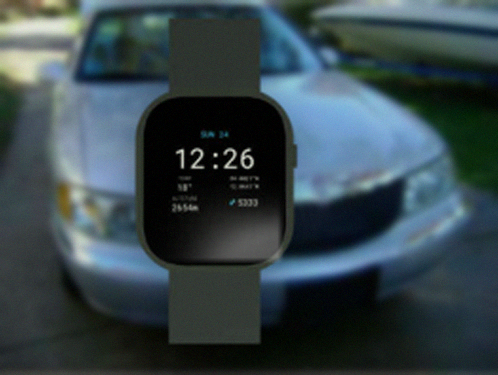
12.26
